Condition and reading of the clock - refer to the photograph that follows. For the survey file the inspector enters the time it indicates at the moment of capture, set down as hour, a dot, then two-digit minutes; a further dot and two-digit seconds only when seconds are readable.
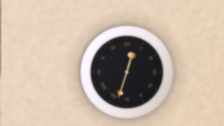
12.33
